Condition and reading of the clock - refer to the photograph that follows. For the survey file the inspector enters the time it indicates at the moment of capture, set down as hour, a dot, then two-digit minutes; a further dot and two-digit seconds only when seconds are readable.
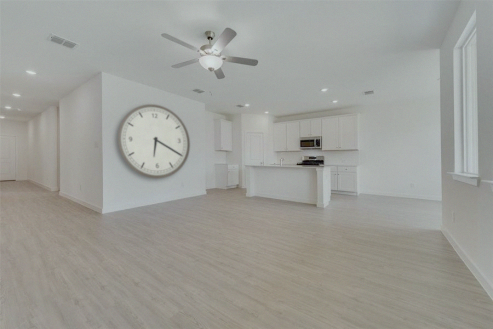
6.20
